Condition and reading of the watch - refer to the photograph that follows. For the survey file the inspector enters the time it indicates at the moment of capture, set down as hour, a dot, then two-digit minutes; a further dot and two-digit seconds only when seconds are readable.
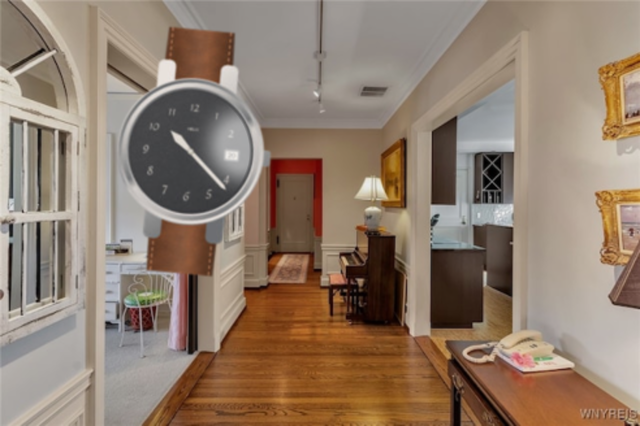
10.22
